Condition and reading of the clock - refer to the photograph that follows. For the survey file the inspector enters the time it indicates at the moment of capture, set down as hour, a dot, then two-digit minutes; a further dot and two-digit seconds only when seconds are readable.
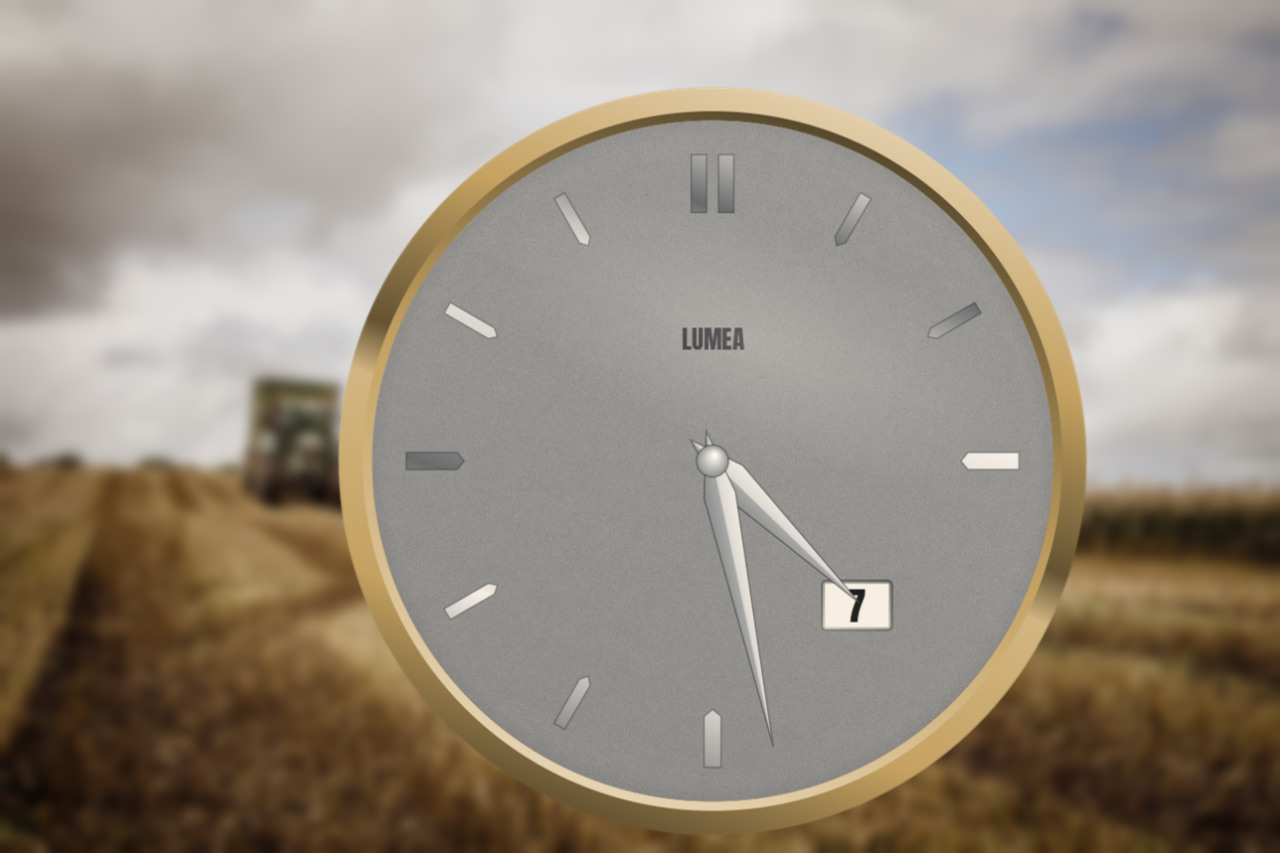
4.28
